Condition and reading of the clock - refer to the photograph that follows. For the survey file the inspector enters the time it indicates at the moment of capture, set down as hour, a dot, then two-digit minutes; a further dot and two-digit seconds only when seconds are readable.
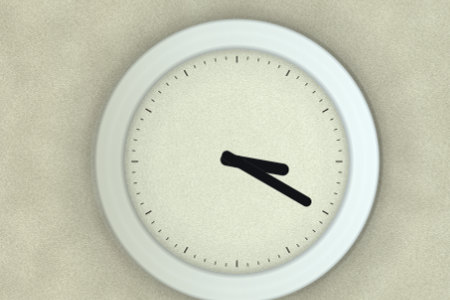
3.20
